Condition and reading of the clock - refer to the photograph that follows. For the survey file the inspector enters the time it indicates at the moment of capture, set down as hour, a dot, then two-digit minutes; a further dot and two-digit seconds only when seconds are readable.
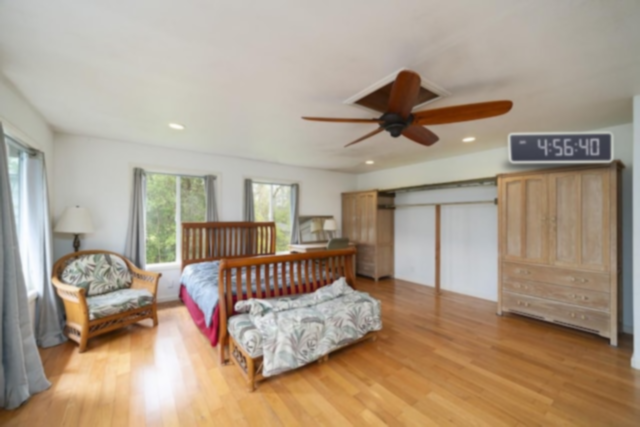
4.56.40
